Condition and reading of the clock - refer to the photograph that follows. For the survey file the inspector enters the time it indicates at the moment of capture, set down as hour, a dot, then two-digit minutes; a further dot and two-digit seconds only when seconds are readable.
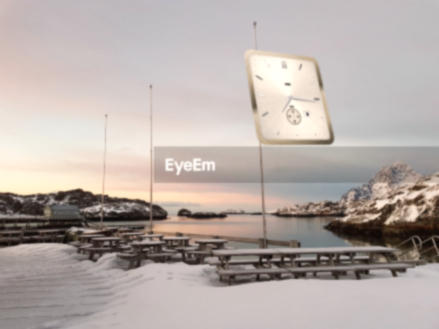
7.16
